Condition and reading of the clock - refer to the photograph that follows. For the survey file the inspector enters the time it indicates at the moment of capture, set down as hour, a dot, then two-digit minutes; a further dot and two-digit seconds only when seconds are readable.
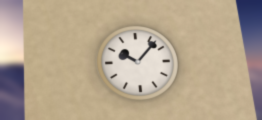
10.07
